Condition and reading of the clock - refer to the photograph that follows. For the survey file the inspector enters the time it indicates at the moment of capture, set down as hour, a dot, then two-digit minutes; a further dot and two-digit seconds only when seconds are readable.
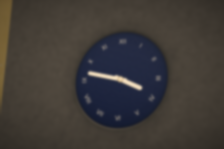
3.47
